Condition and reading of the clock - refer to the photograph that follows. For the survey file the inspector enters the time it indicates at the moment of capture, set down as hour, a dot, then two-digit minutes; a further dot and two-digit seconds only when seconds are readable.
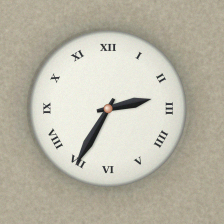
2.35
